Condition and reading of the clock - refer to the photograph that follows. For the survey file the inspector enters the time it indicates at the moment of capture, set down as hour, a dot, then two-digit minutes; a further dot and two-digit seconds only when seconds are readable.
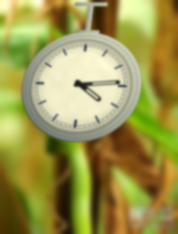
4.14
